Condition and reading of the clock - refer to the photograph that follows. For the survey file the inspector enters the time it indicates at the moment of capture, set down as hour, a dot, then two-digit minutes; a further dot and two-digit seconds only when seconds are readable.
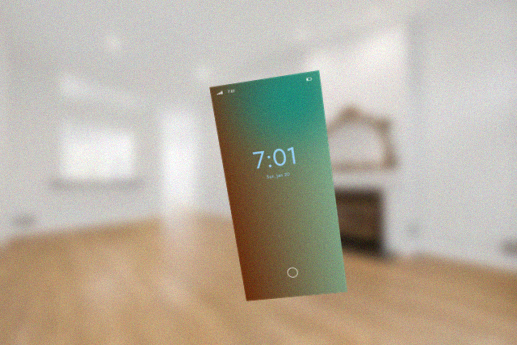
7.01
